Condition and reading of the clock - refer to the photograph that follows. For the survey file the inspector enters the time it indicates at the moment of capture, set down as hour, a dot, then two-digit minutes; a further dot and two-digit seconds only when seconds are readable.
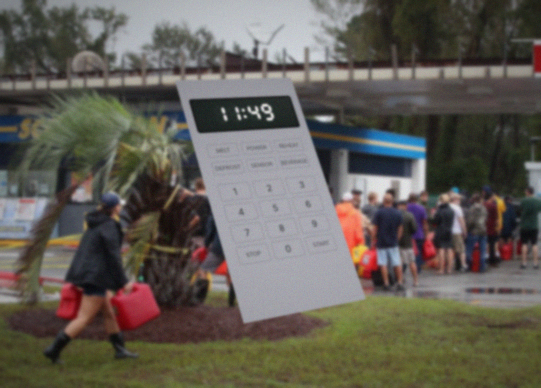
11.49
